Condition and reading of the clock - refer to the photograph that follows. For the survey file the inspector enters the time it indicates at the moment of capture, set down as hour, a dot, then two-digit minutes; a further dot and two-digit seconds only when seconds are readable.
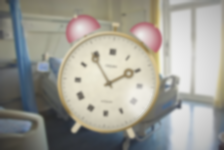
1.54
